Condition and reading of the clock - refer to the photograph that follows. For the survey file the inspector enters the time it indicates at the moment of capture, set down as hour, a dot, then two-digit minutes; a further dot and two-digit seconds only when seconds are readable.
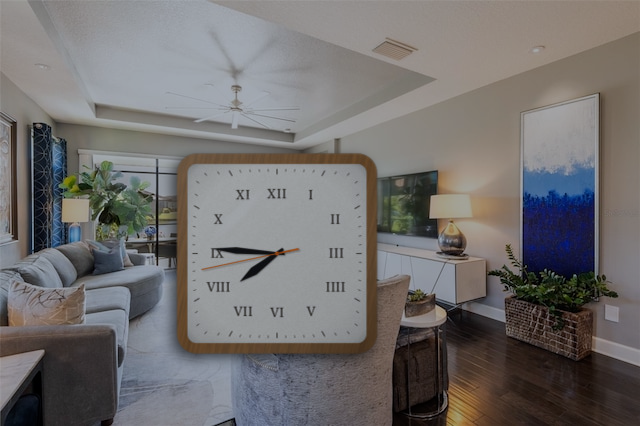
7.45.43
